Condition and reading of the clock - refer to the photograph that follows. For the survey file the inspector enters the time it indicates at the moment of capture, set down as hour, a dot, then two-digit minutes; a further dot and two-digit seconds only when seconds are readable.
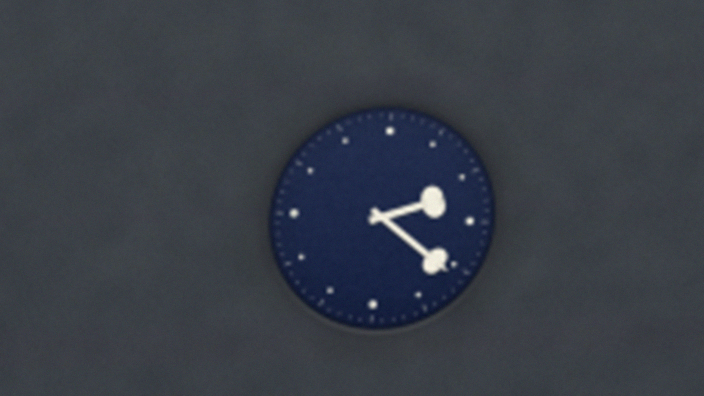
2.21
